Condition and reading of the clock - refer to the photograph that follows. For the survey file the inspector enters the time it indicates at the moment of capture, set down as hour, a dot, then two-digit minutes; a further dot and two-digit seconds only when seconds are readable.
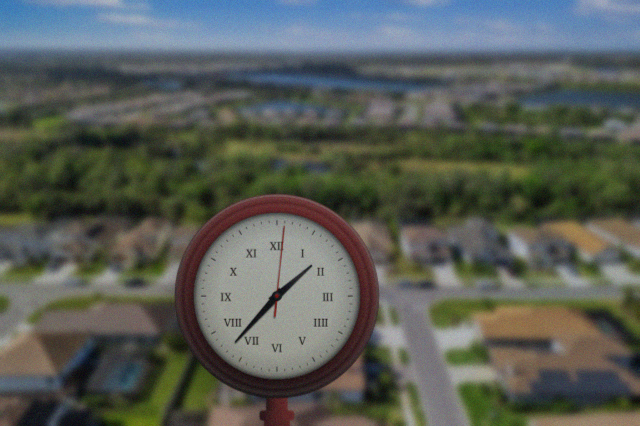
1.37.01
